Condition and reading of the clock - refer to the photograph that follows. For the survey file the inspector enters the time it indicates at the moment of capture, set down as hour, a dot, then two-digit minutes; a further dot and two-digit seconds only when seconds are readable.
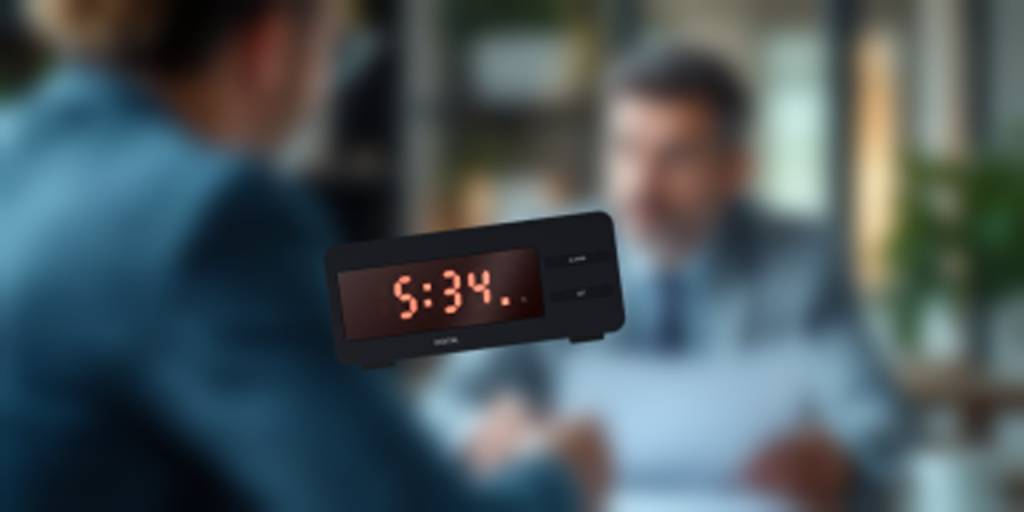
5.34
